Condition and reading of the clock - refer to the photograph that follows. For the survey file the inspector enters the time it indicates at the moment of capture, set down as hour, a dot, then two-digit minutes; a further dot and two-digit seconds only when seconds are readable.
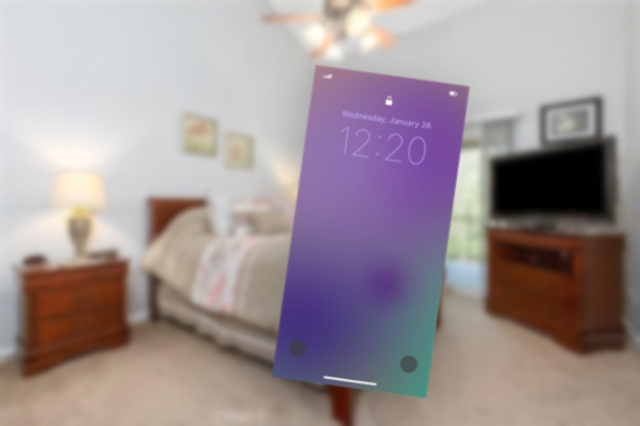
12.20
